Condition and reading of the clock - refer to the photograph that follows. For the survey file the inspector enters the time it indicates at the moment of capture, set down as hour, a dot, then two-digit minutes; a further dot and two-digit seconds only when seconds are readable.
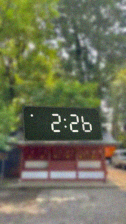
2.26
